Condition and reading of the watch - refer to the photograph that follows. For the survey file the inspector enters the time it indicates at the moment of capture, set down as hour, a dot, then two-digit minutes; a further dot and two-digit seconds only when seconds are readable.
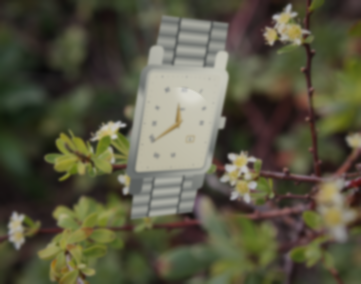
11.39
